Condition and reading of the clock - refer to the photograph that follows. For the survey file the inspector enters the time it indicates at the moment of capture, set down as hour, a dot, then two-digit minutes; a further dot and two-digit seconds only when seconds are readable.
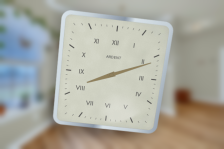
8.11
